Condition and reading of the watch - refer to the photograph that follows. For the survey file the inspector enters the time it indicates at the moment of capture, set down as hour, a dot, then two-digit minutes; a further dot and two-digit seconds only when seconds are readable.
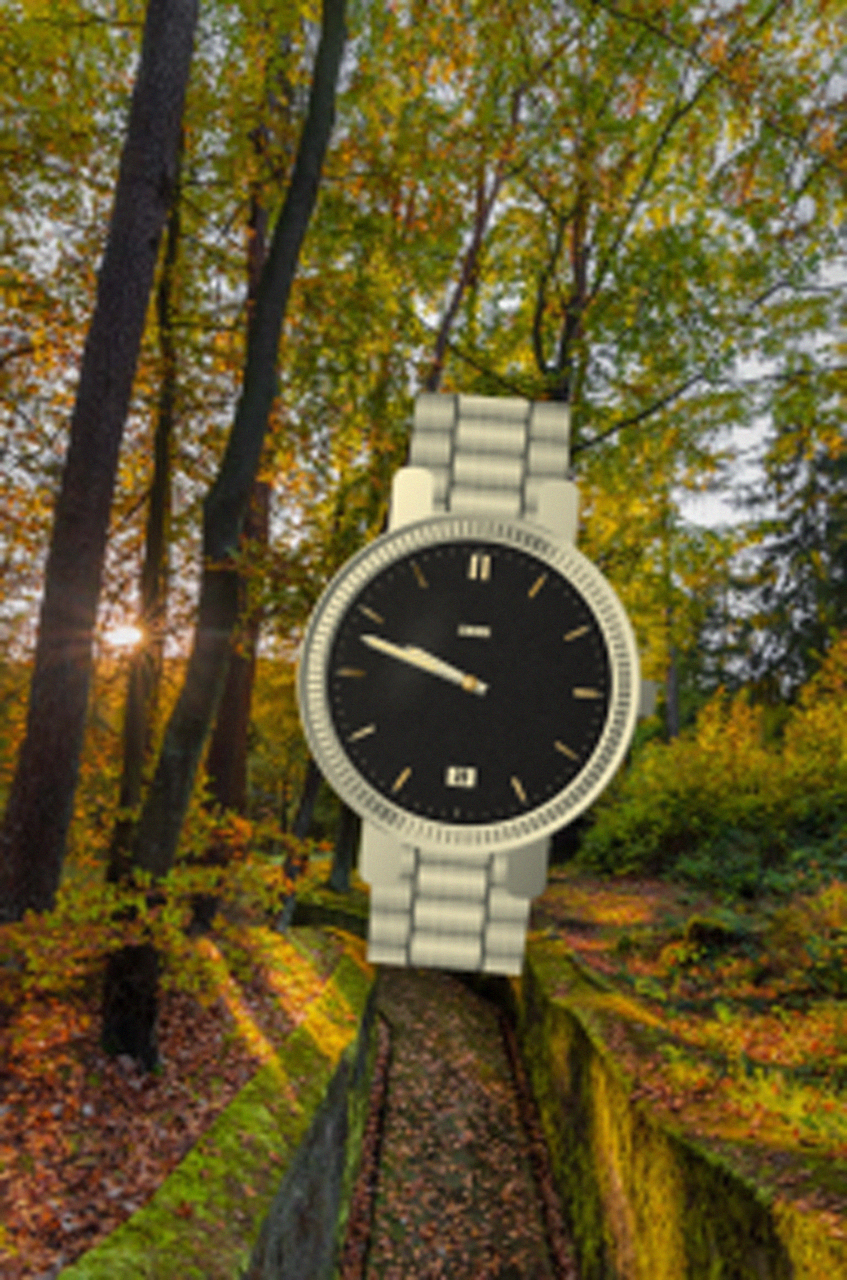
9.48
